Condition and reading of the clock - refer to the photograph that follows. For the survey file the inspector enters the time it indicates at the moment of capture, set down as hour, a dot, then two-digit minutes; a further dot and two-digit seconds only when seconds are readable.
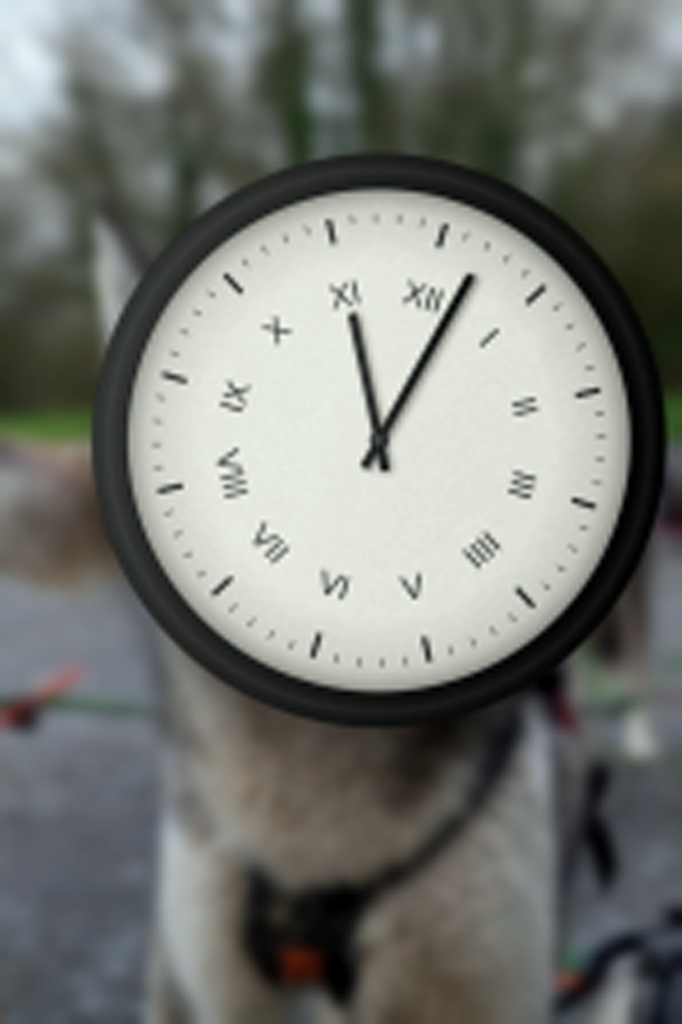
11.02
